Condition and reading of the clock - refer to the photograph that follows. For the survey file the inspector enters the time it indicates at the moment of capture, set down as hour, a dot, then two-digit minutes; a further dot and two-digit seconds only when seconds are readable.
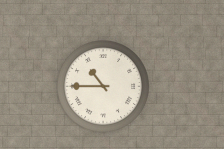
10.45
